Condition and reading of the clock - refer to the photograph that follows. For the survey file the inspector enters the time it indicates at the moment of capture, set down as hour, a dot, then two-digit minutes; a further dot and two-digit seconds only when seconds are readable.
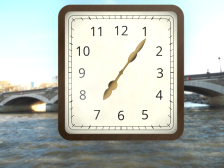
7.06
